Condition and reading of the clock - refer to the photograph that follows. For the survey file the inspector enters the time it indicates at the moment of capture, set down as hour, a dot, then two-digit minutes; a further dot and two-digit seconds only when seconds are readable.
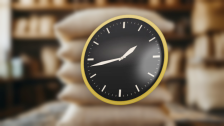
1.43
